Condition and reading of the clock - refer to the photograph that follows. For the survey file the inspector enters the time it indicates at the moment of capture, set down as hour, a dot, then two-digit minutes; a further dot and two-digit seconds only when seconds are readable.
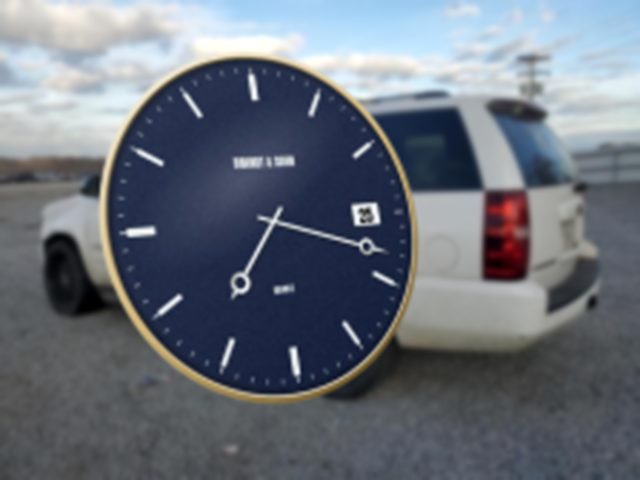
7.18
